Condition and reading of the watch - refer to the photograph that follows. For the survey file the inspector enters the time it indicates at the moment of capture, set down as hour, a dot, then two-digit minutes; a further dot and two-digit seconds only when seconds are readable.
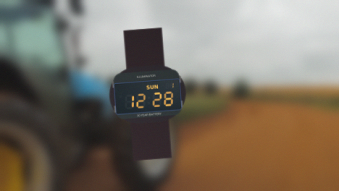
12.28
